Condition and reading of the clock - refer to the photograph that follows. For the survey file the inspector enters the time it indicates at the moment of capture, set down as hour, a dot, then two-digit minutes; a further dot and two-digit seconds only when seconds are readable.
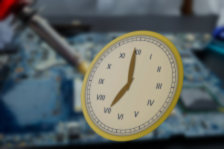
6.59
